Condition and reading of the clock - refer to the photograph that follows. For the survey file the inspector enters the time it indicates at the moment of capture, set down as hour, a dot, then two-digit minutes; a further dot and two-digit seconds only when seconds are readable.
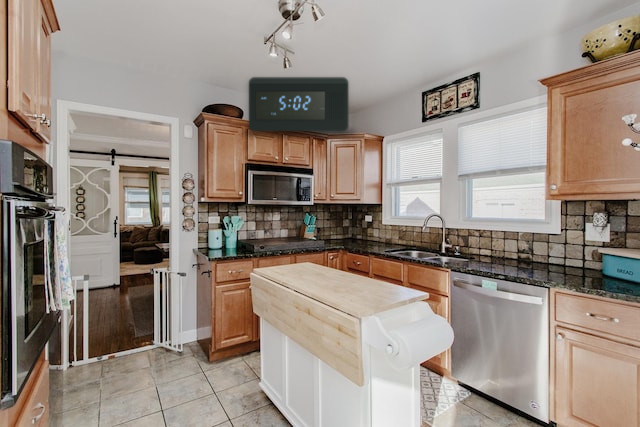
5.02
